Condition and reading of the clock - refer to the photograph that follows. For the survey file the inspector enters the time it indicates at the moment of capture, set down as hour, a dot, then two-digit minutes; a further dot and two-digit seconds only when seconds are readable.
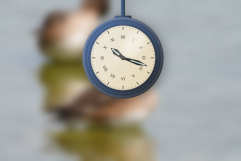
10.18
